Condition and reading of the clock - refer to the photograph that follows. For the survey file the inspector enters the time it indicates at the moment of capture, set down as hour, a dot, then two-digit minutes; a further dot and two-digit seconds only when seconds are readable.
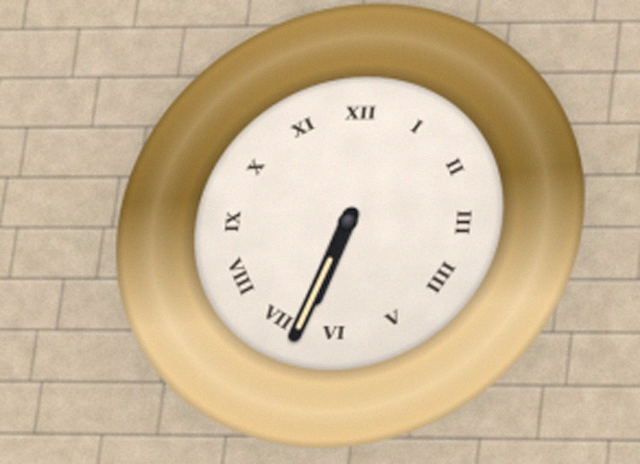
6.33
